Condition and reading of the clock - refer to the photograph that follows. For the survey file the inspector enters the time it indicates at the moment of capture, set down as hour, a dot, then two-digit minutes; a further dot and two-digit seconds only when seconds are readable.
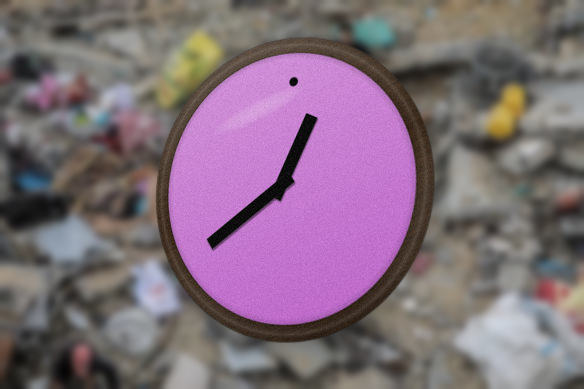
12.38
